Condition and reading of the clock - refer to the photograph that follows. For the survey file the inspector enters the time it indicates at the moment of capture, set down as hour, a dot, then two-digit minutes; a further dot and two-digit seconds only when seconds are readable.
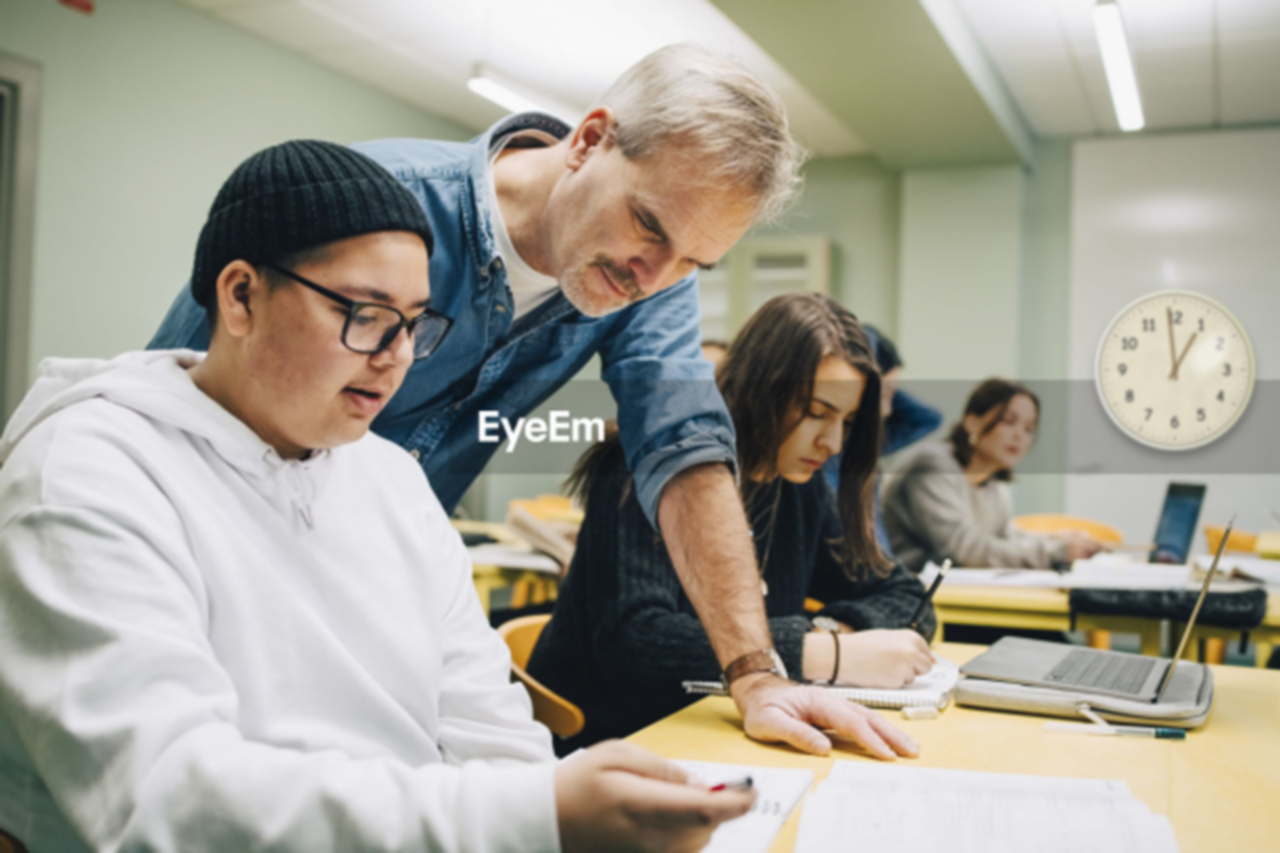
12.59
